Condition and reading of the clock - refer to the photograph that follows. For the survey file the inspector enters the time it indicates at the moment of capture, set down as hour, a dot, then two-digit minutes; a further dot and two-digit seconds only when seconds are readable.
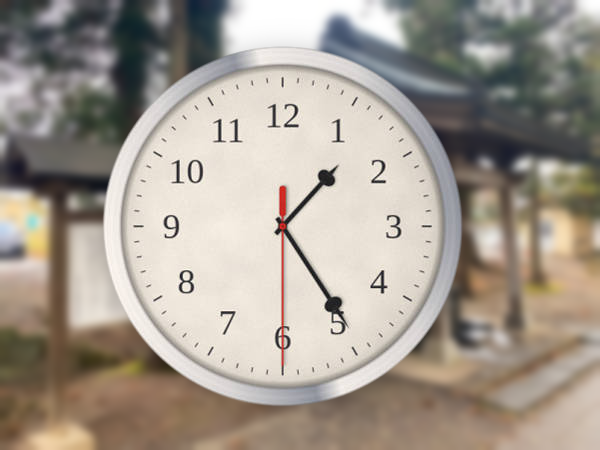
1.24.30
